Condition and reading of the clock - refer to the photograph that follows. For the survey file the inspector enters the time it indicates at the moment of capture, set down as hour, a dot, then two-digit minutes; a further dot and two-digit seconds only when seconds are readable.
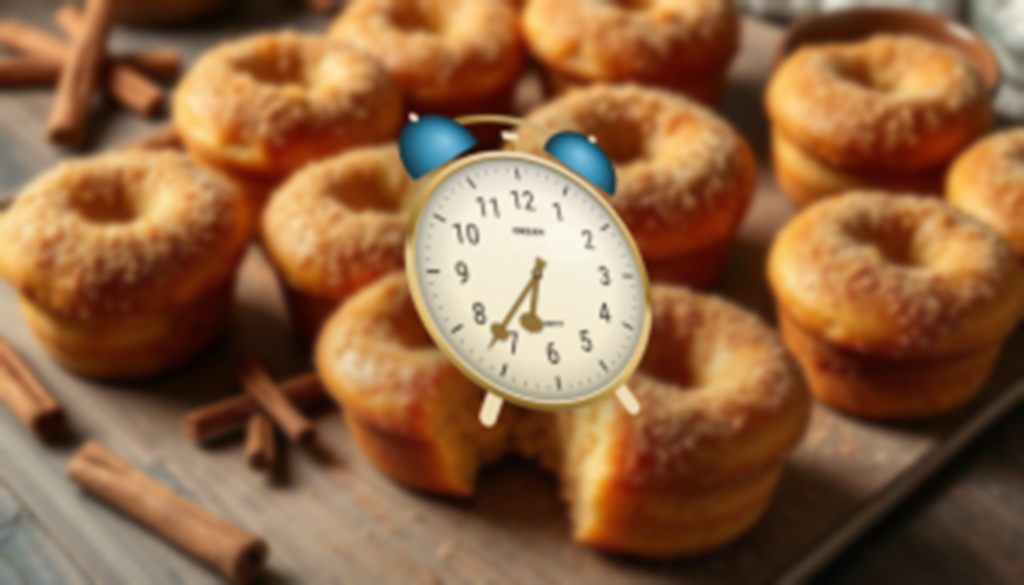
6.37
